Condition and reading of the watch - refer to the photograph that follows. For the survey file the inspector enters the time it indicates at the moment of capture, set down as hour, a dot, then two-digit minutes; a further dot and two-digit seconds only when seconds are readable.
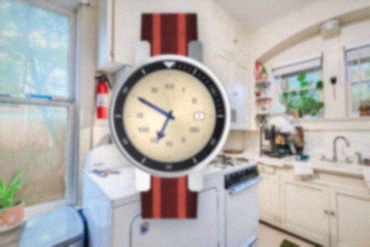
6.50
